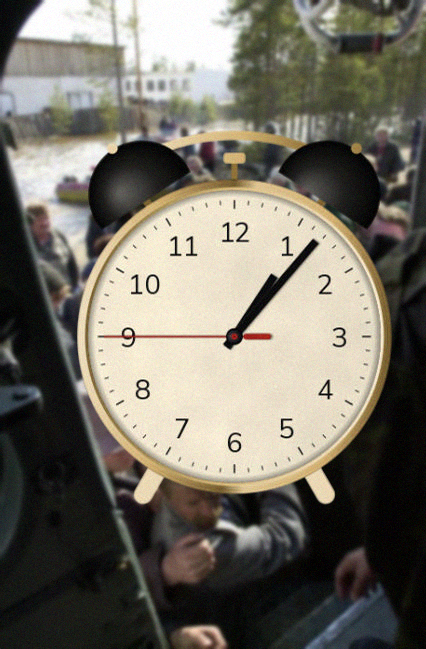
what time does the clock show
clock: 1:06:45
